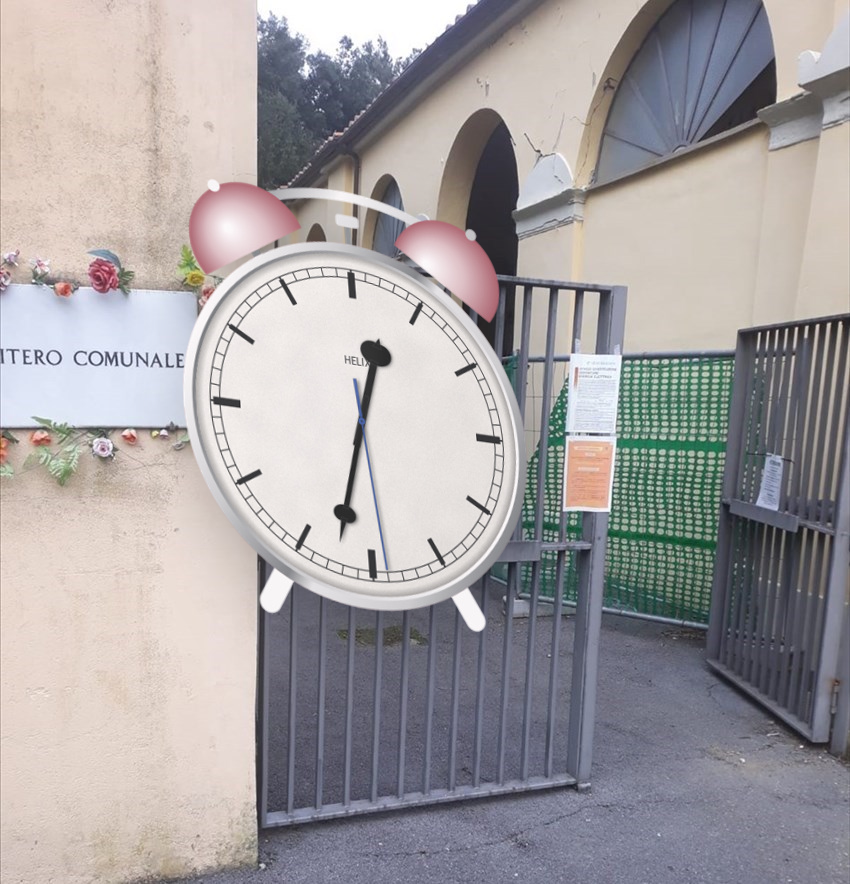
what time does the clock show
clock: 12:32:29
